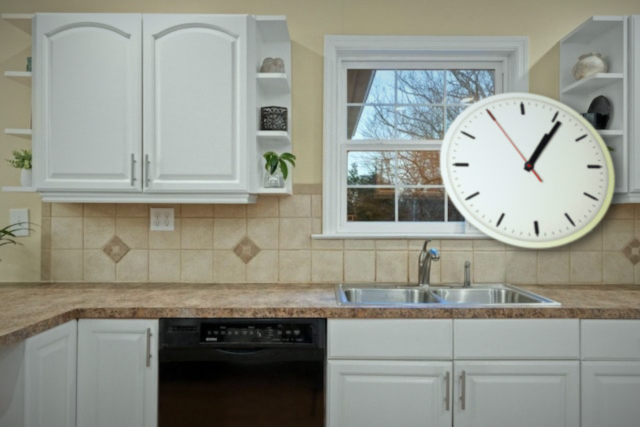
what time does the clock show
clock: 1:05:55
